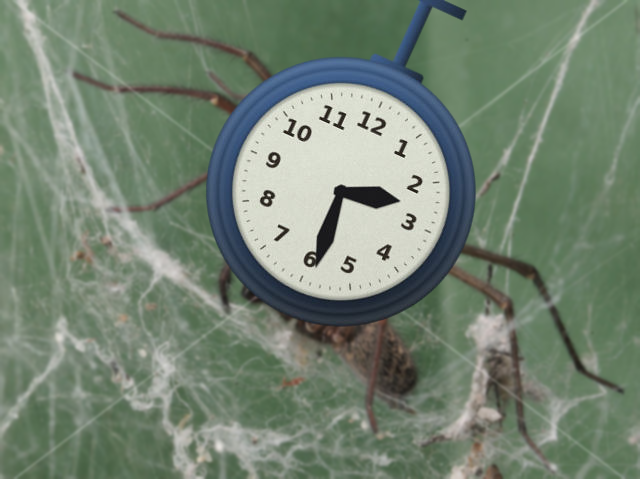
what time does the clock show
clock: 2:29
